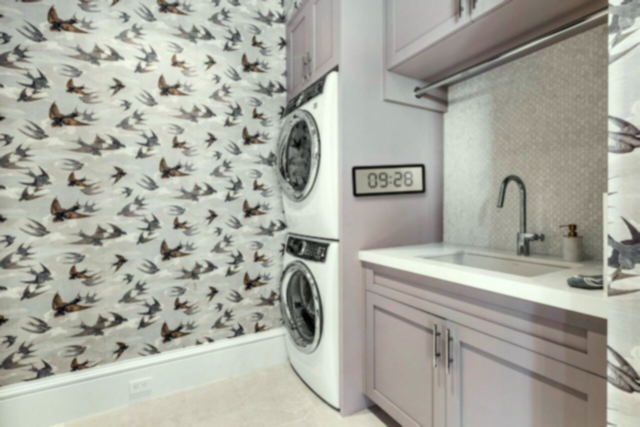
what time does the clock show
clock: 9:28
